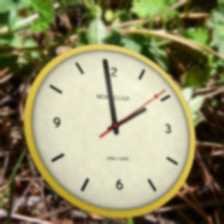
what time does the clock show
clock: 1:59:09
